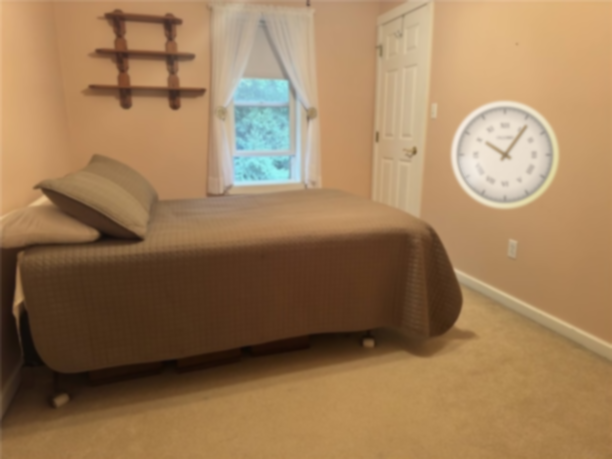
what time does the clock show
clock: 10:06
